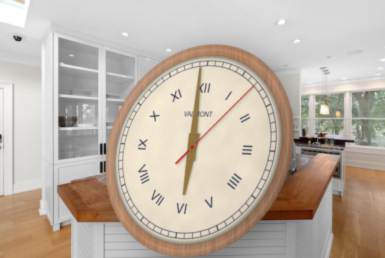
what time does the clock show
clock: 5:59:07
